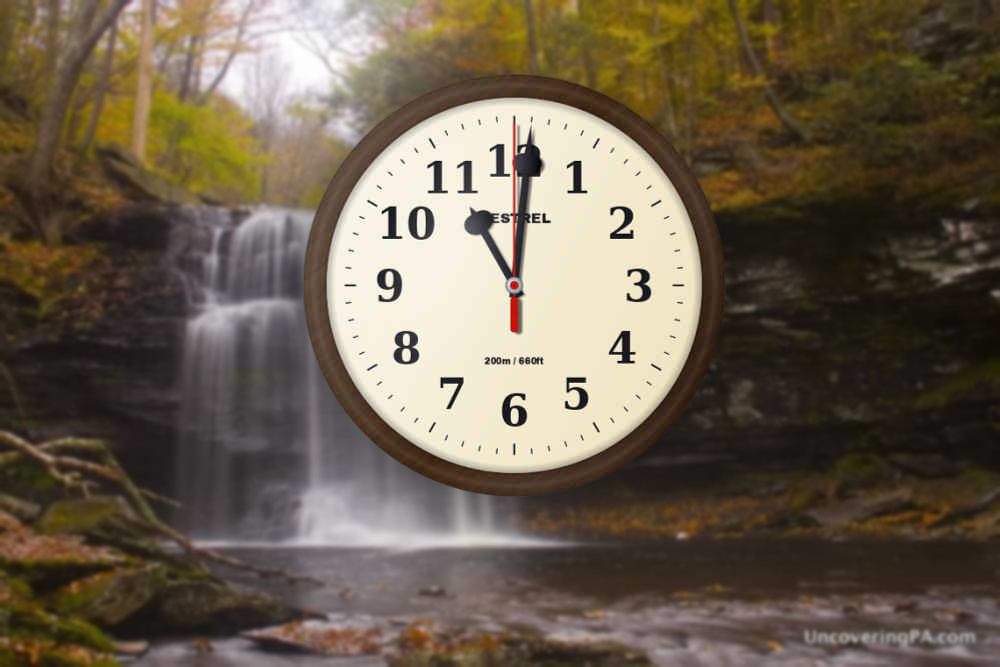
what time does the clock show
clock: 11:01:00
